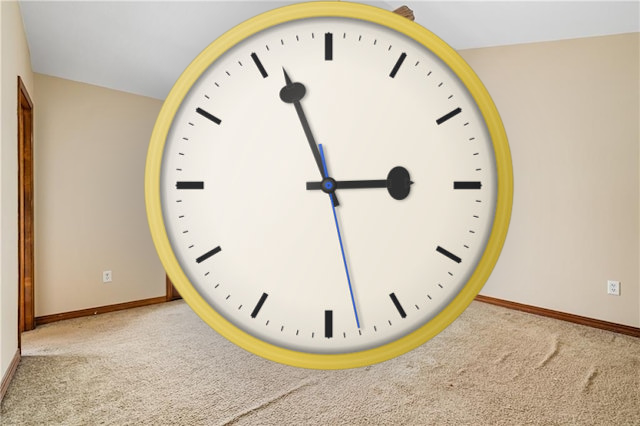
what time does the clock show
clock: 2:56:28
